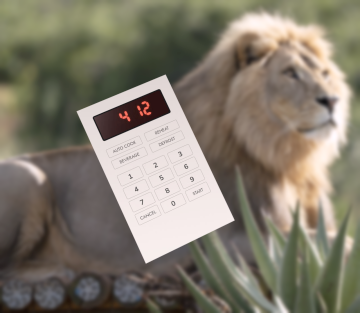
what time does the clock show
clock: 4:12
